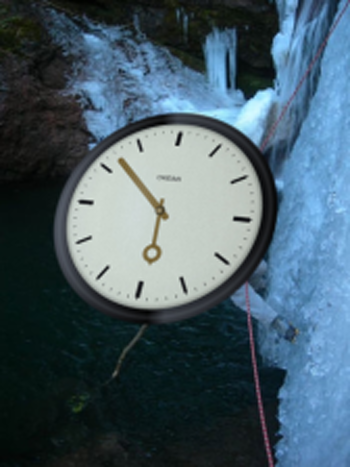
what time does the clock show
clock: 5:52
